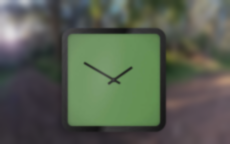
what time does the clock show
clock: 1:50
